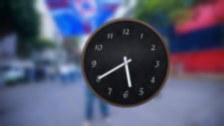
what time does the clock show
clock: 5:40
